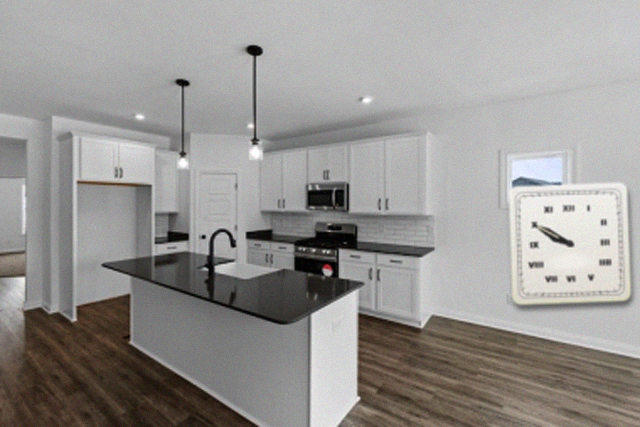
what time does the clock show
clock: 9:50
